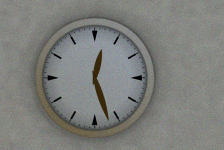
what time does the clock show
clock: 12:27
